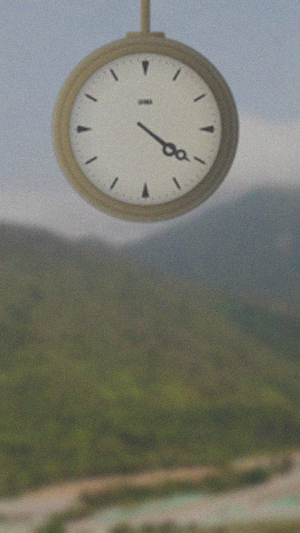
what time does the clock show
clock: 4:21
